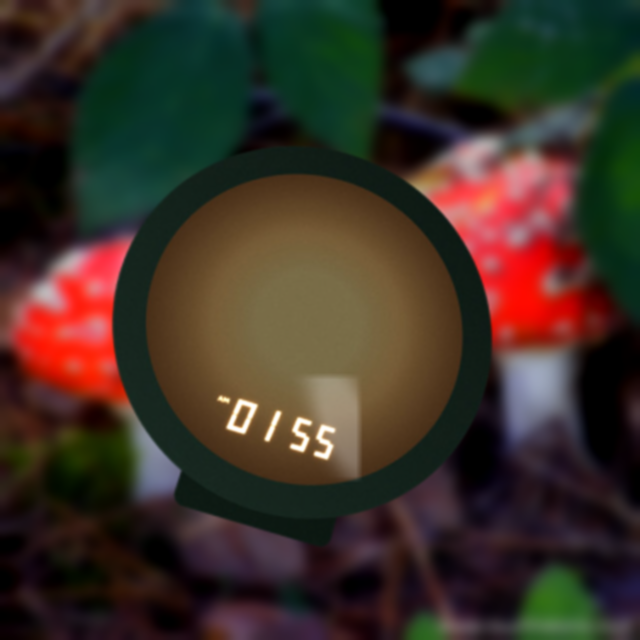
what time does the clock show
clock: 1:55
